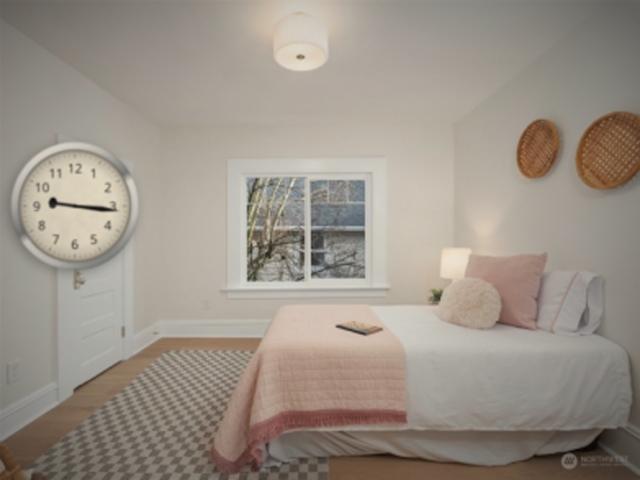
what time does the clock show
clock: 9:16
